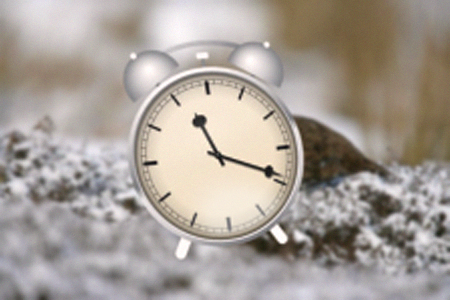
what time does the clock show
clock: 11:19
